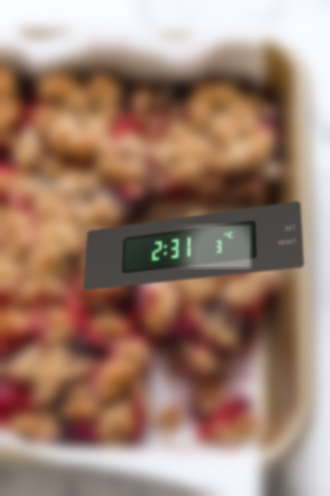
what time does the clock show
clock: 2:31
